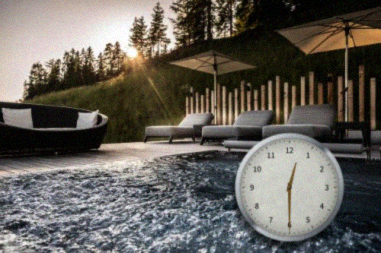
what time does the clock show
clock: 12:30
